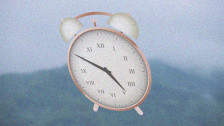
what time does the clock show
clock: 4:50
